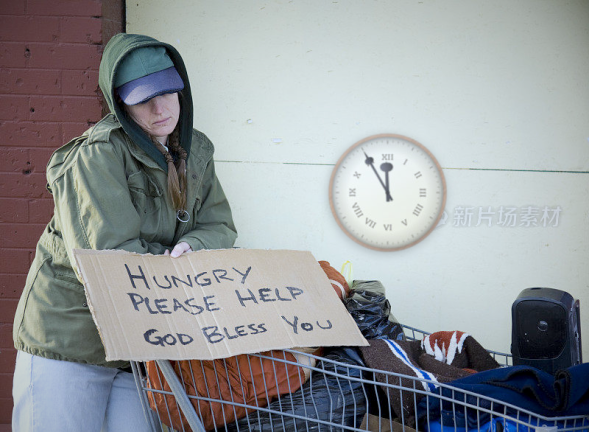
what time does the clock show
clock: 11:55
